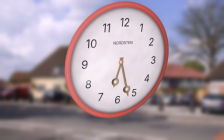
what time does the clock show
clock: 6:27
